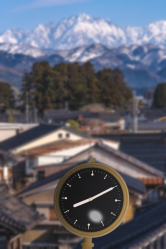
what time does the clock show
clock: 8:10
